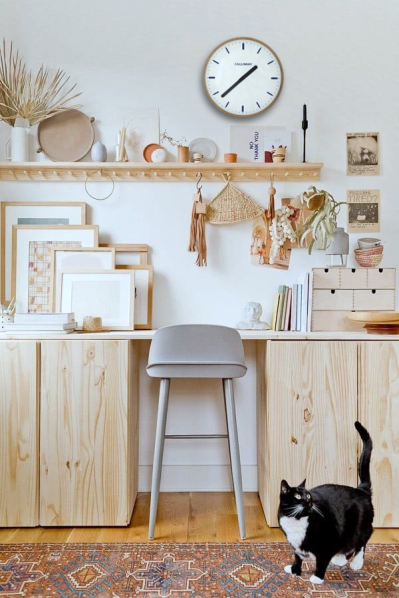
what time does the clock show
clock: 1:38
